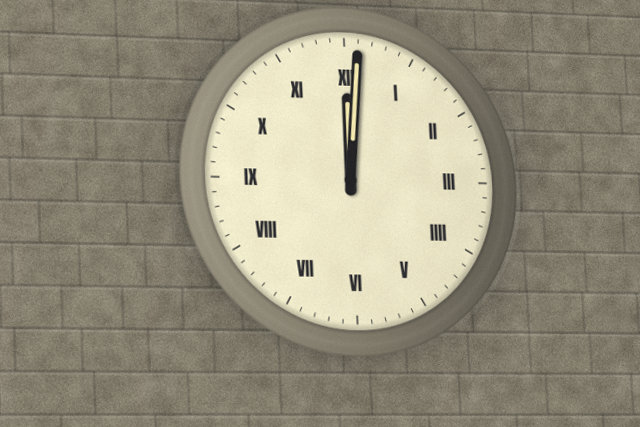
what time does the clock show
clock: 12:01
